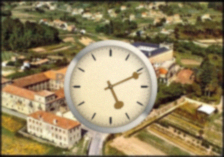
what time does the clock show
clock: 5:11
